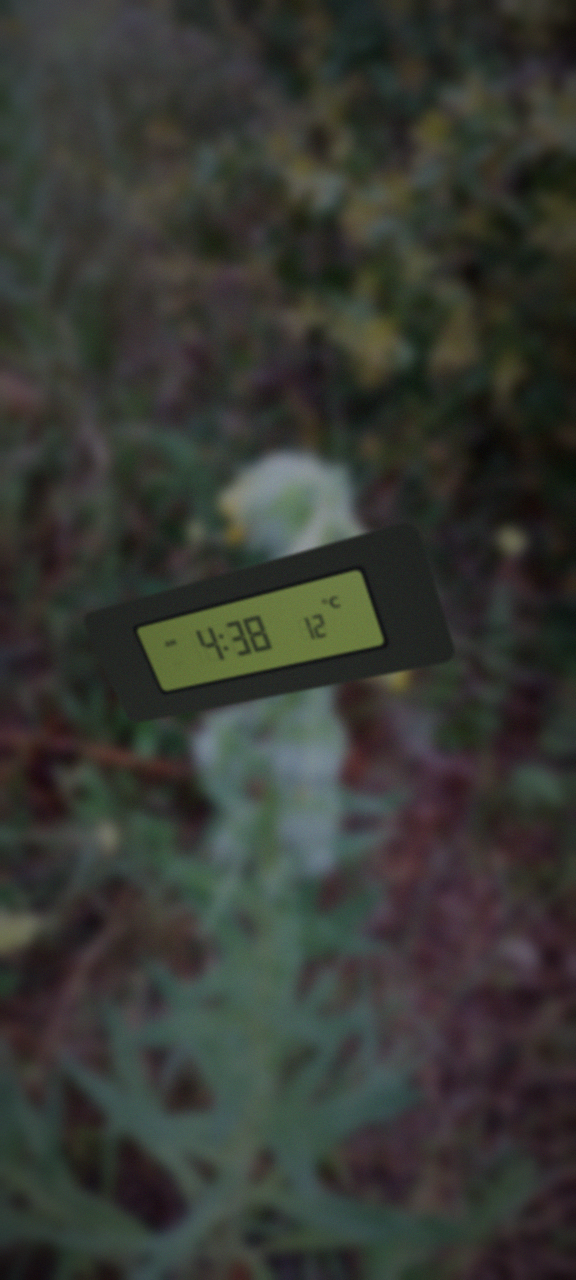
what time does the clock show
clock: 4:38
